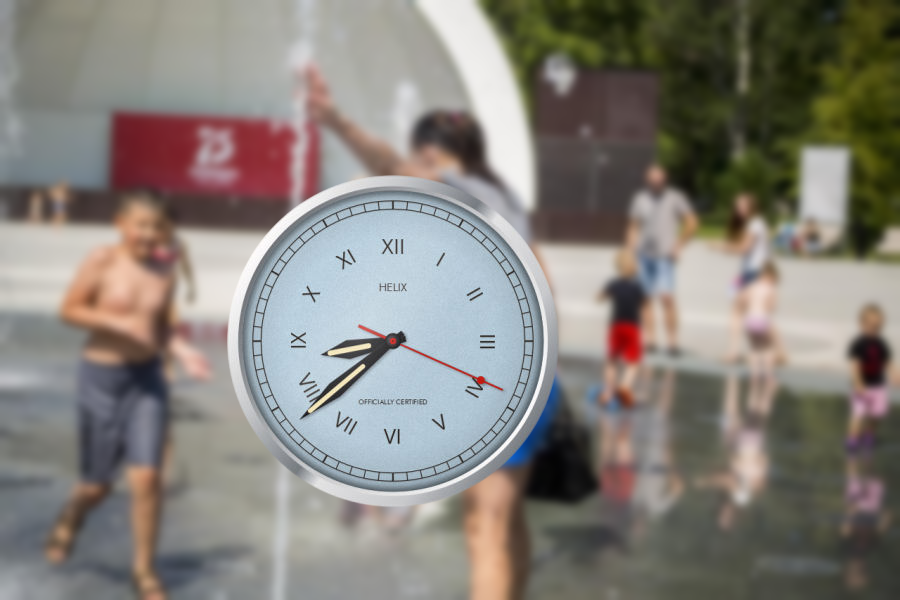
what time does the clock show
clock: 8:38:19
